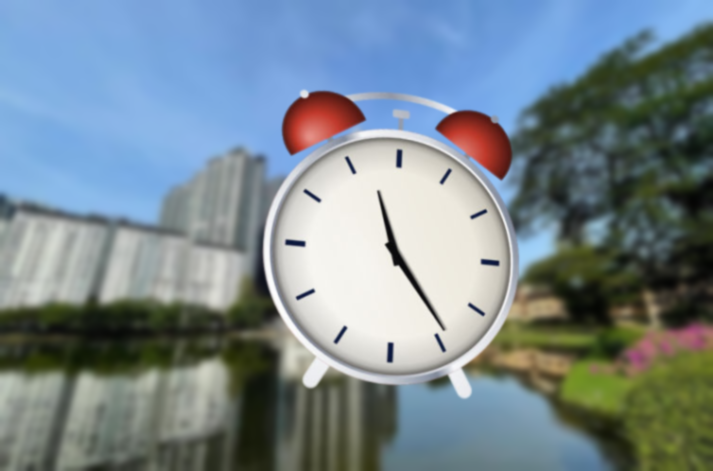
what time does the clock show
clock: 11:24
